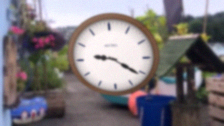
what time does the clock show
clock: 9:21
